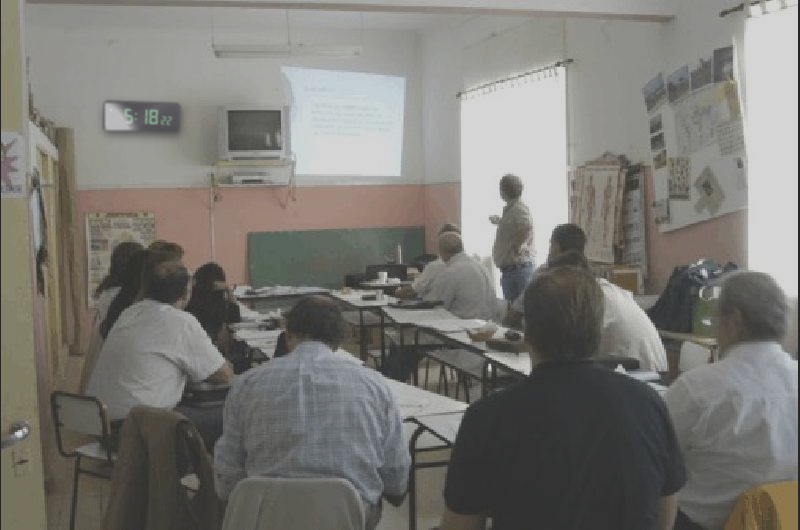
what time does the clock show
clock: 5:18
